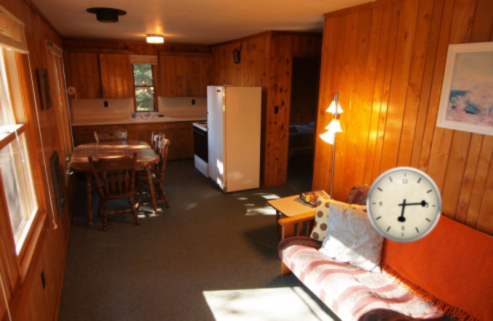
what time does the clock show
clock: 6:14
